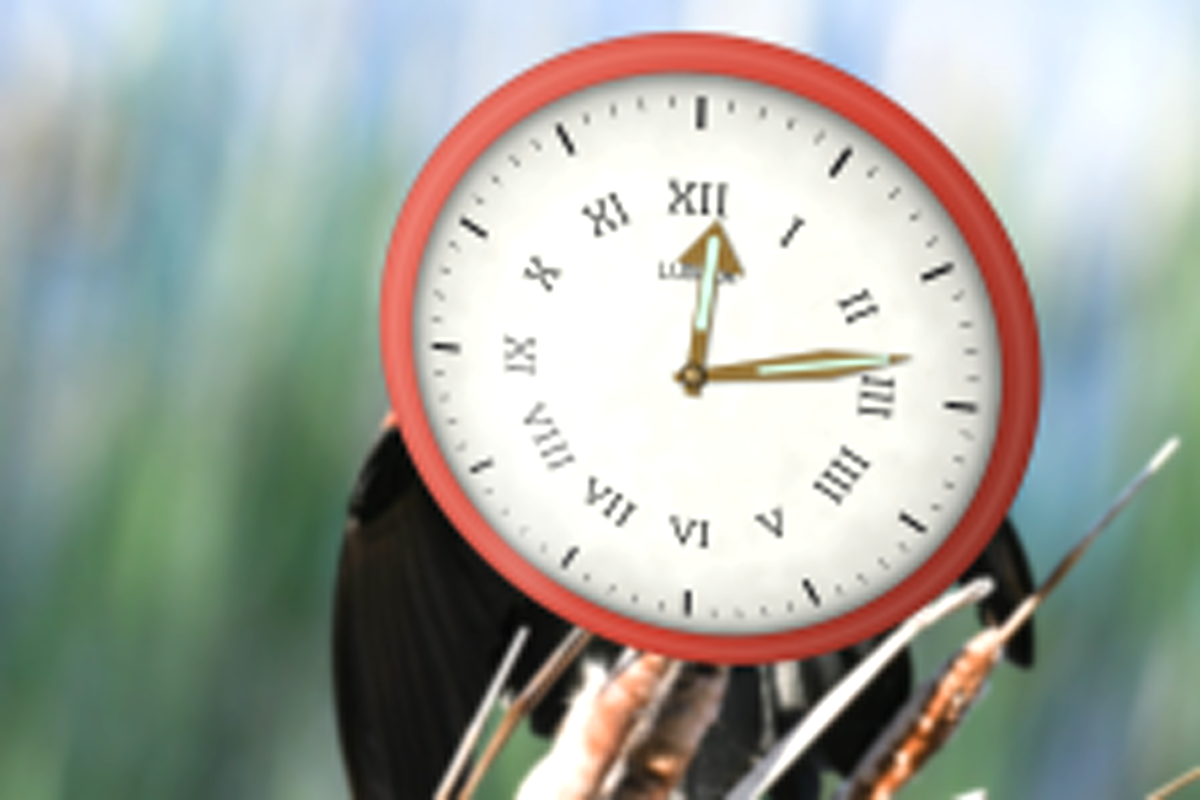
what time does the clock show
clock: 12:13
